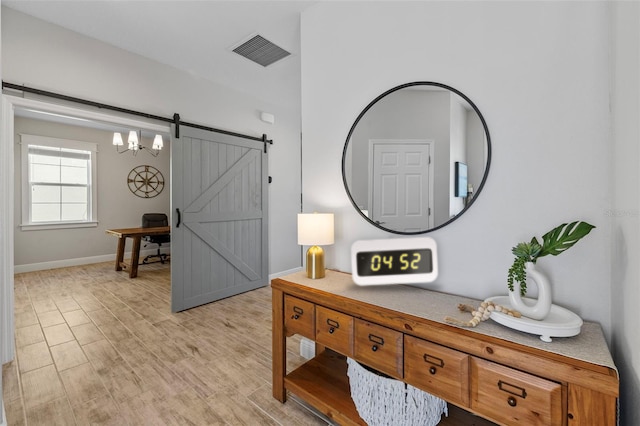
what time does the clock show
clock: 4:52
